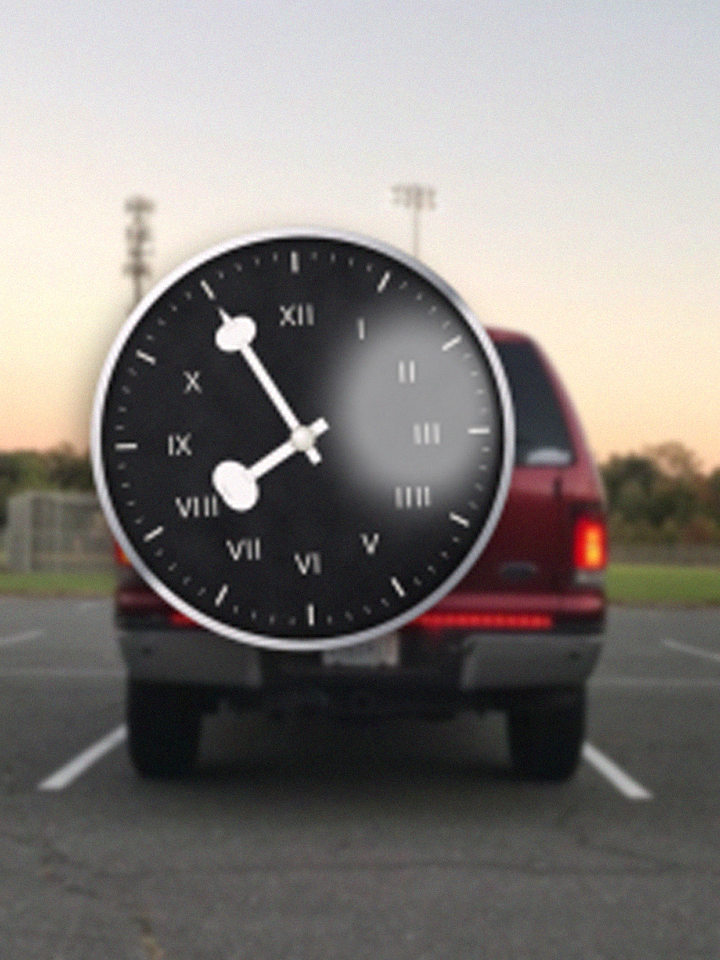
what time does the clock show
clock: 7:55
